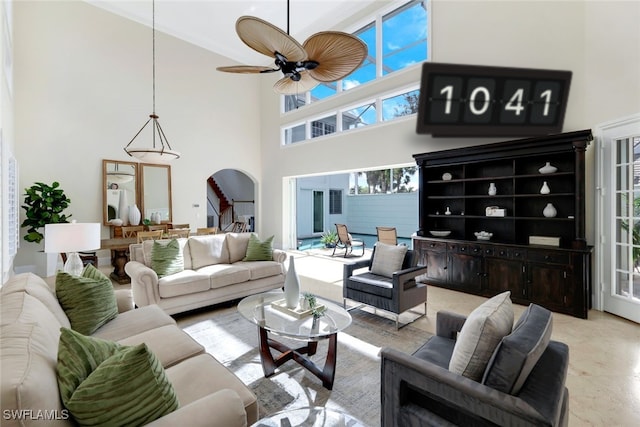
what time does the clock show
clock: 10:41
